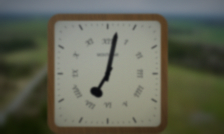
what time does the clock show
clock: 7:02
